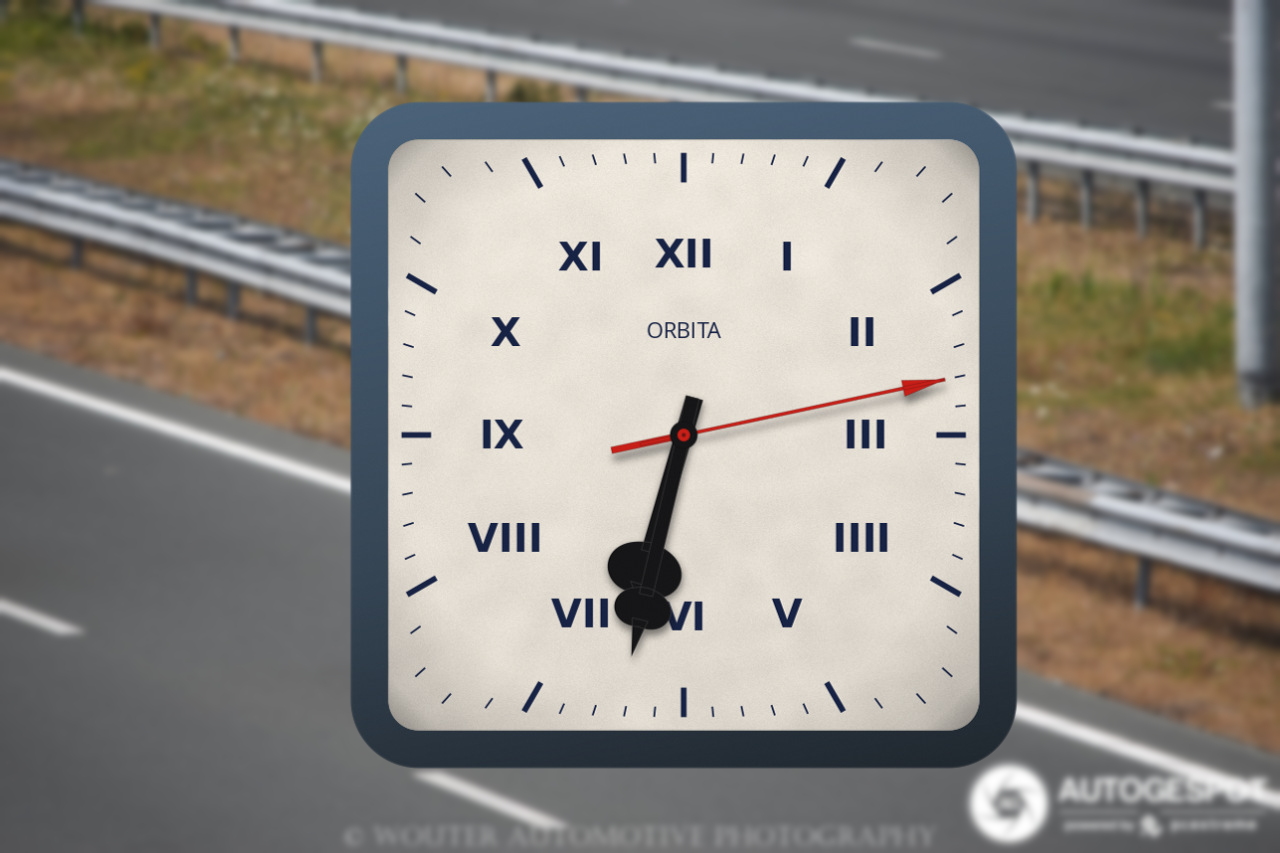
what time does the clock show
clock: 6:32:13
